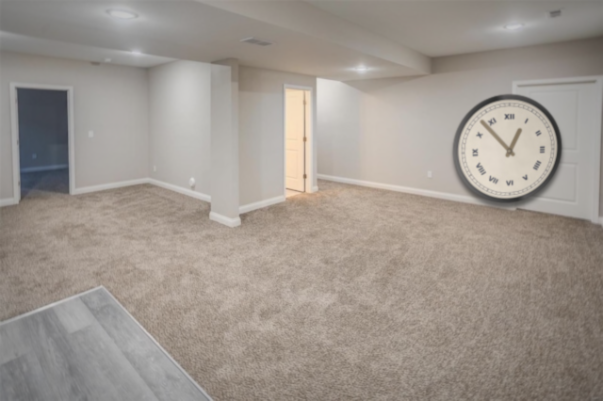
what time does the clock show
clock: 12:53
